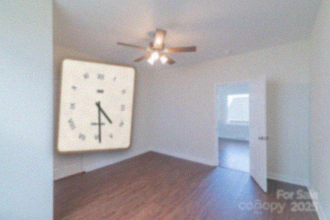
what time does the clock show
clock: 4:29
